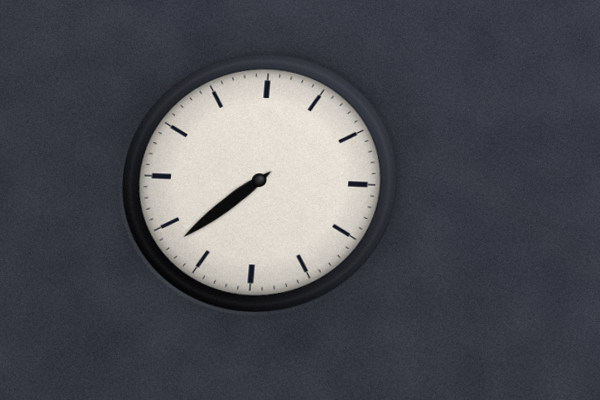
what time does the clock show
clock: 7:38
